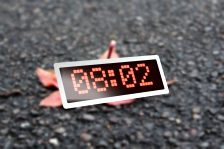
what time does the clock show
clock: 8:02
